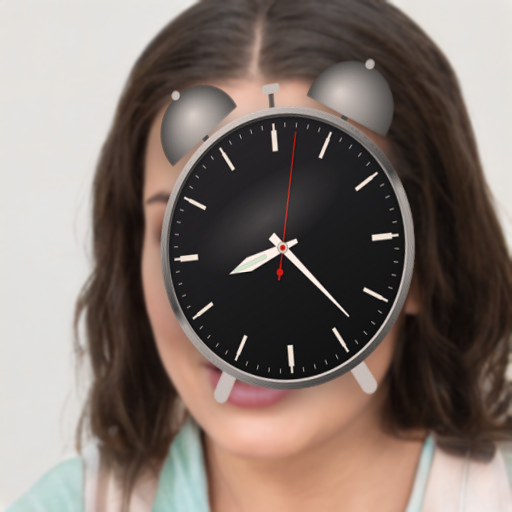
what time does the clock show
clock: 8:23:02
